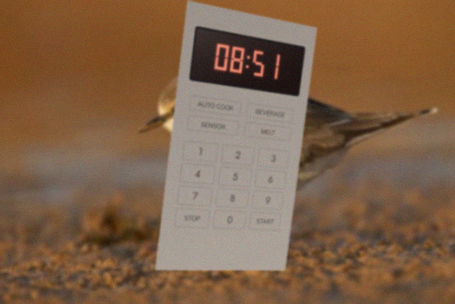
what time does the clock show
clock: 8:51
